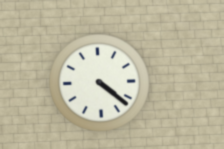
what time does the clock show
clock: 4:22
